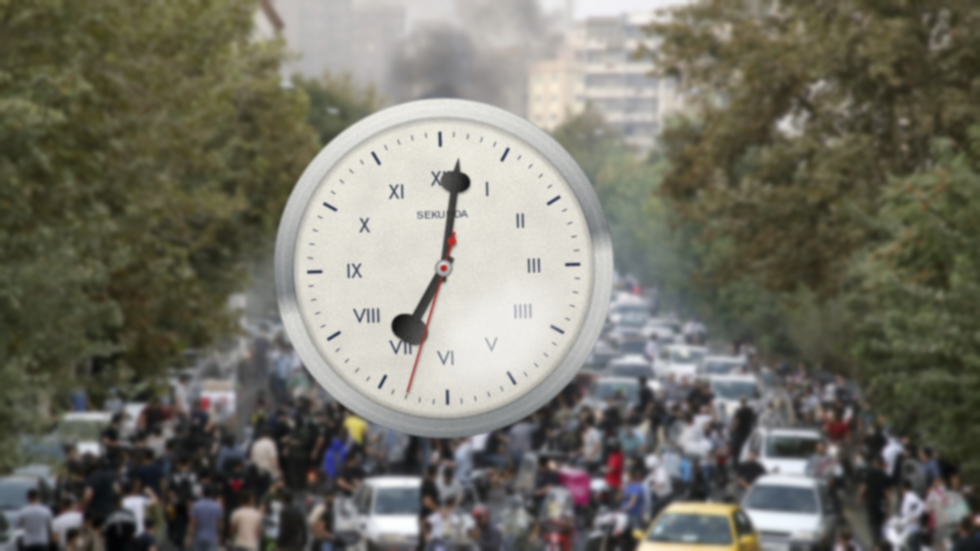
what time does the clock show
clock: 7:01:33
